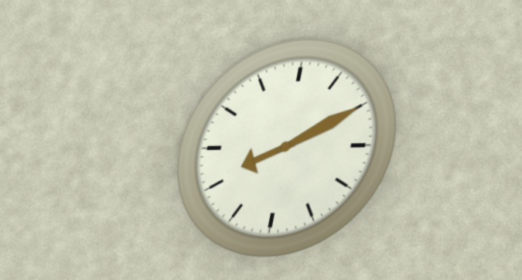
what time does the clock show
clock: 8:10
